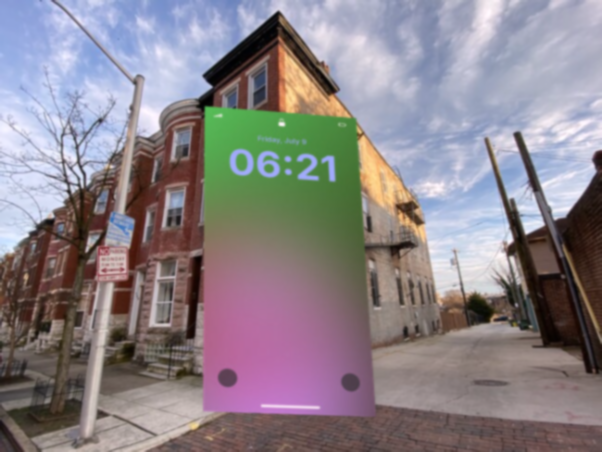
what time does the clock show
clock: 6:21
